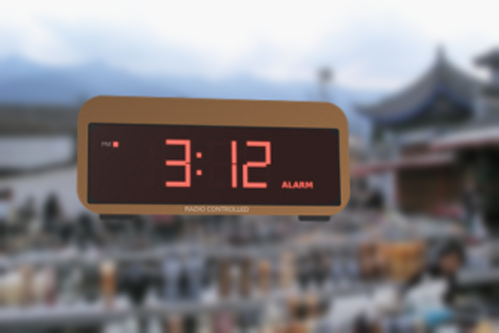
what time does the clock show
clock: 3:12
